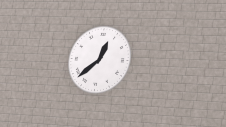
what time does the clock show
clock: 12:38
